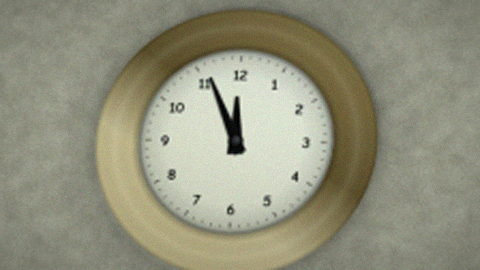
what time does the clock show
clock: 11:56
